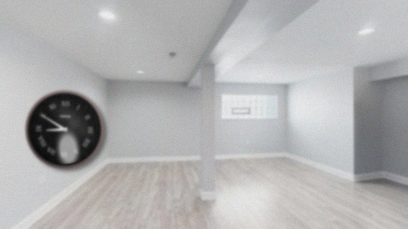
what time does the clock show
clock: 8:50
